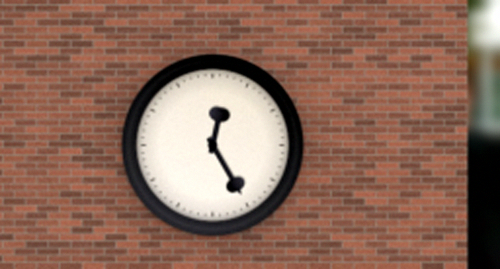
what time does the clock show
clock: 12:25
